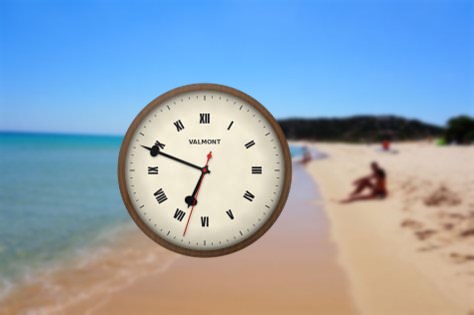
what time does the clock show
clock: 6:48:33
